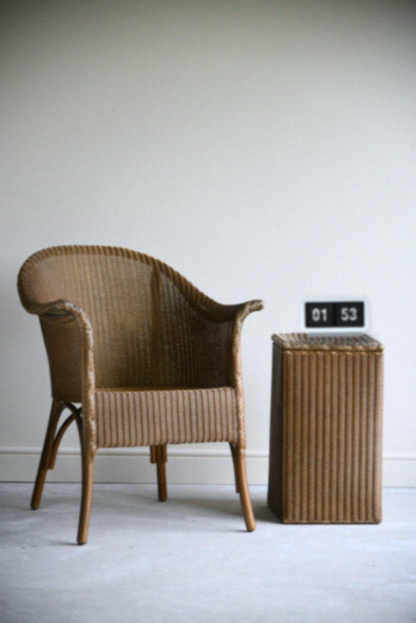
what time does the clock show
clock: 1:53
